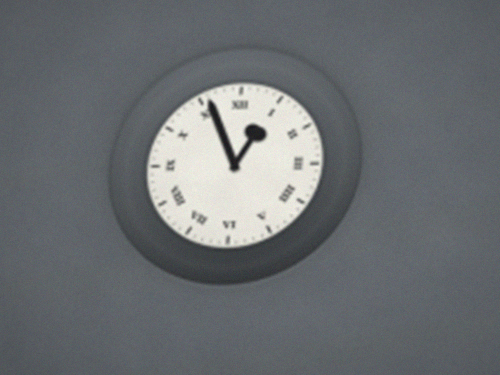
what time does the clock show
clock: 12:56
